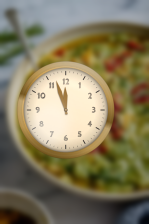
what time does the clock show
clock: 11:57
